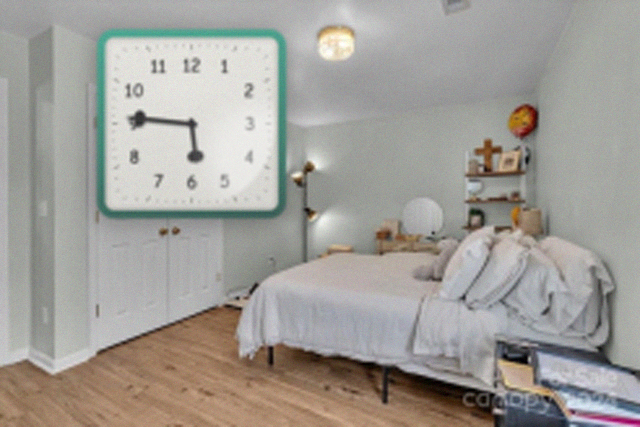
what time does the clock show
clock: 5:46
